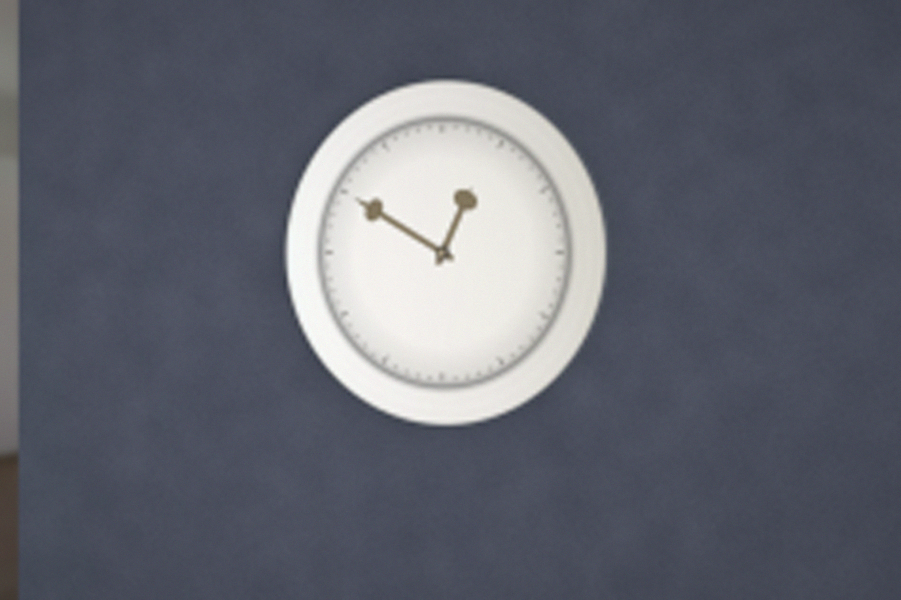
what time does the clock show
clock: 12:50
